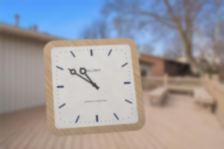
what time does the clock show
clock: 10:51
